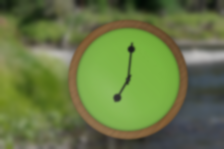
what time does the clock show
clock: 7:01
